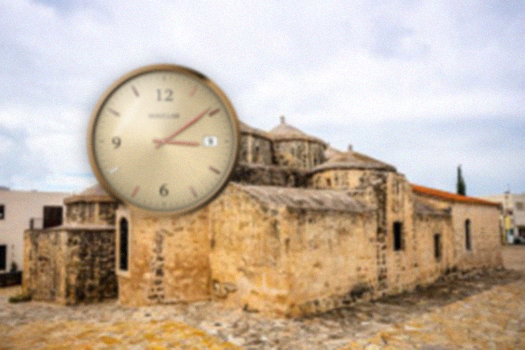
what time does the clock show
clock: 3:09
